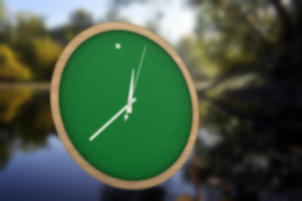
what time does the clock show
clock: 12:40:05
